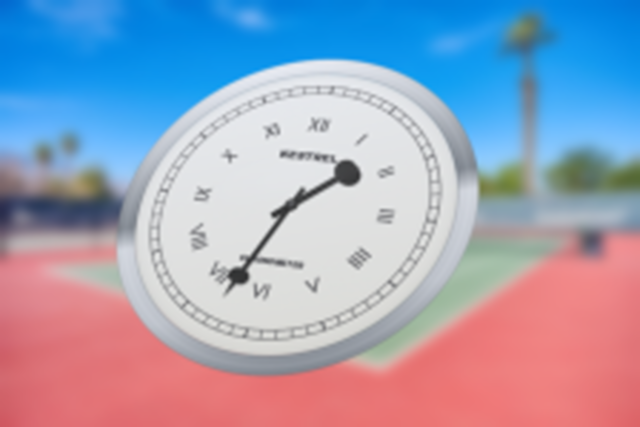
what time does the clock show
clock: 1:33
